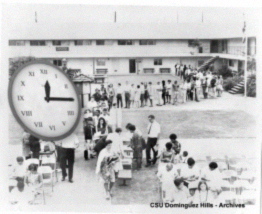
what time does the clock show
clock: 12:15
